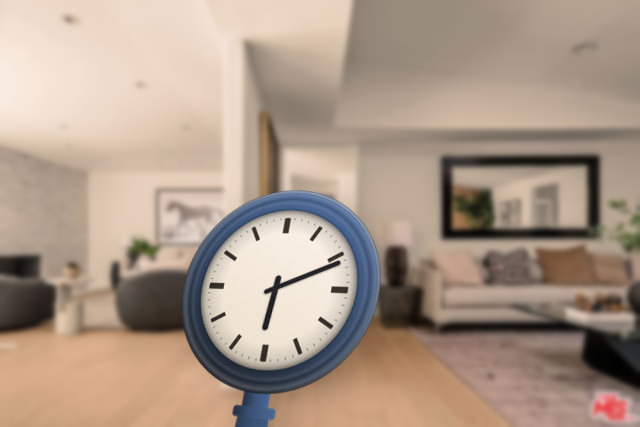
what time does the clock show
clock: 6:11
